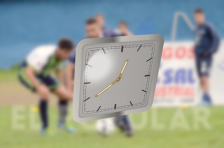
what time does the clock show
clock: 12:39
